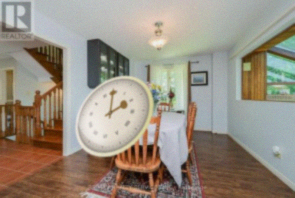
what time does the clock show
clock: 1:59
